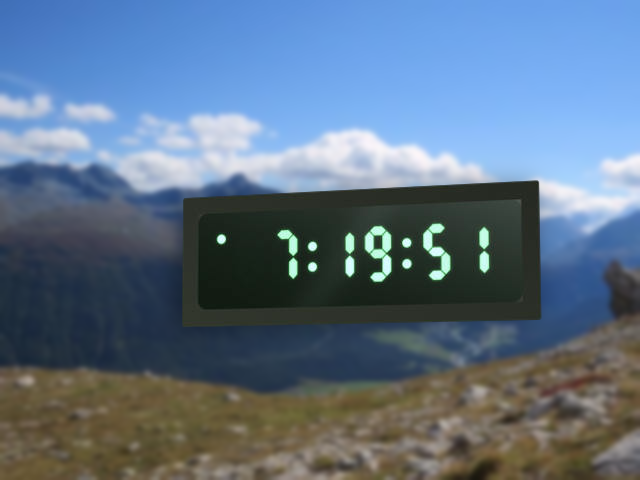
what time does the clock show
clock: 7:19:51
